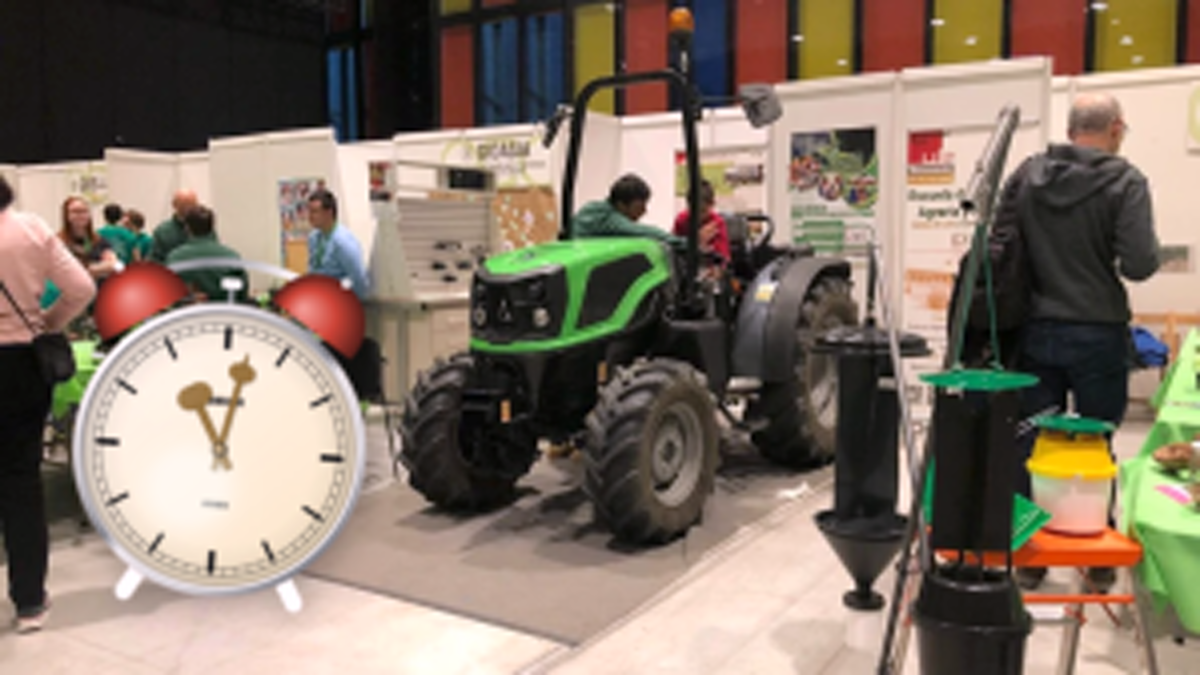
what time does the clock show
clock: 11:02
